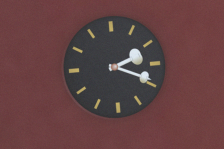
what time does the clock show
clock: 2:19
